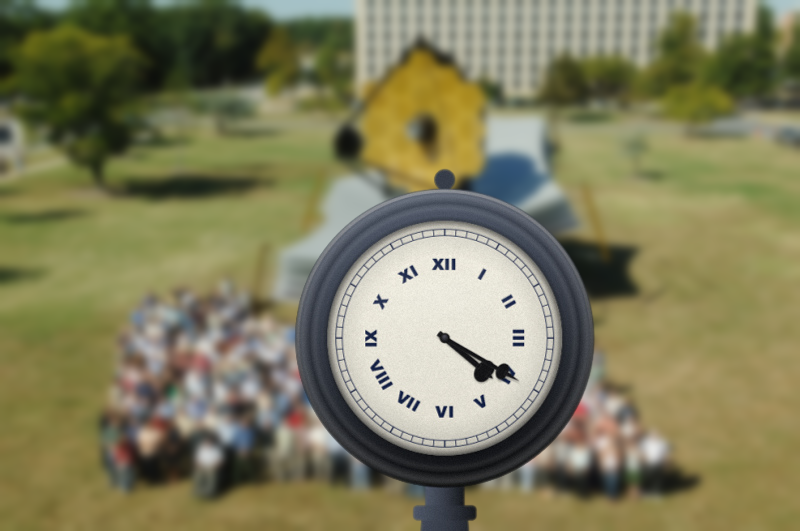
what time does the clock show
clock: 4:20
